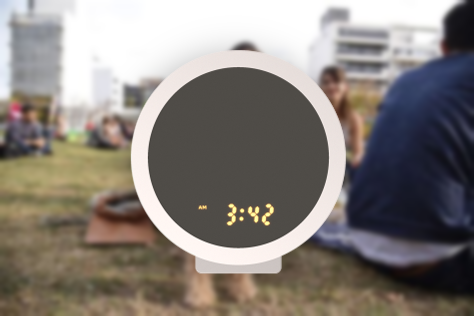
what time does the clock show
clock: 3:42
